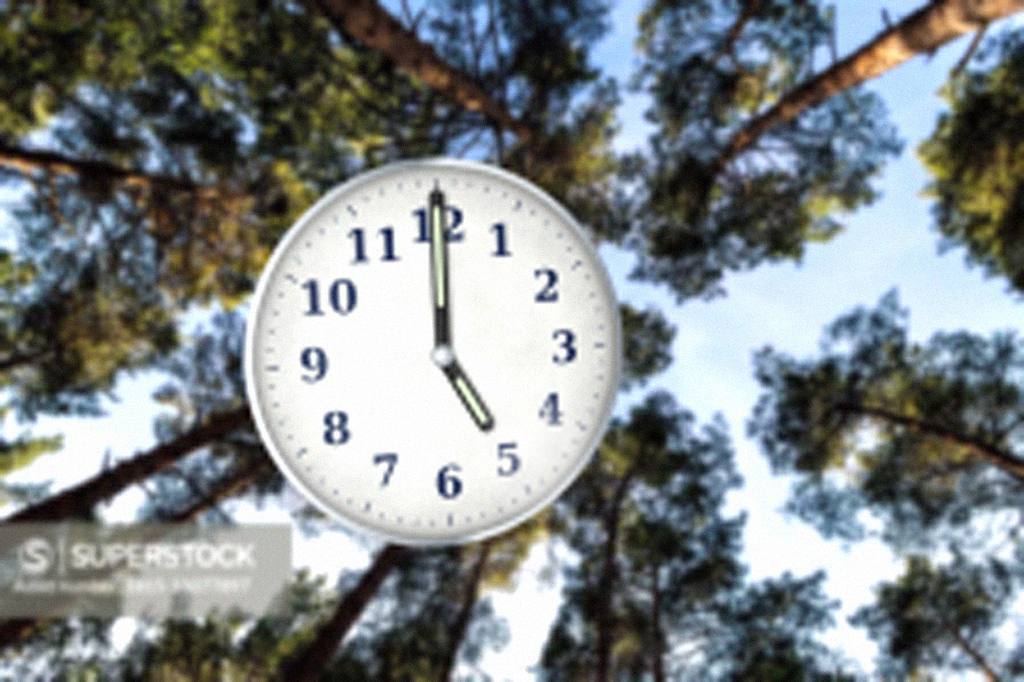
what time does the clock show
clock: 5:00
